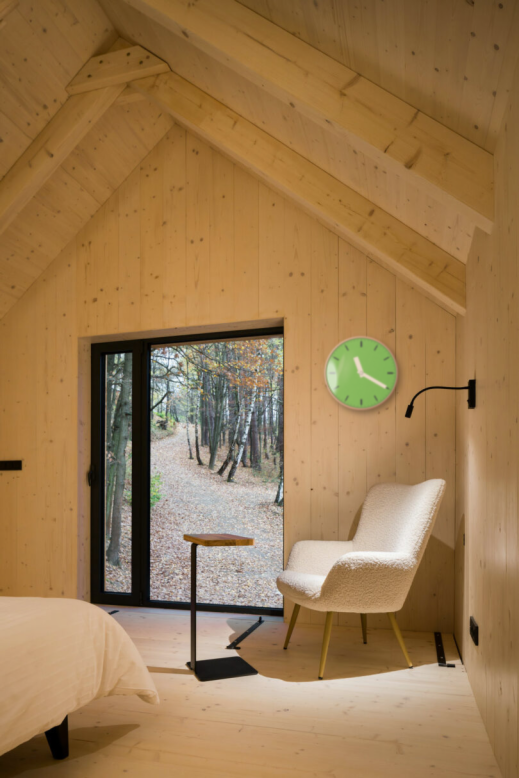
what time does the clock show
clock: 11:20
